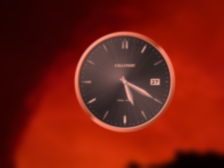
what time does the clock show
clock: 5:20
